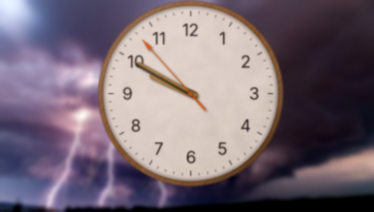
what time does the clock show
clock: 9:49:53
